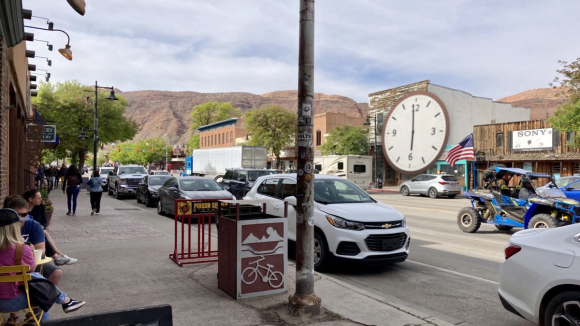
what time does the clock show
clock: 5:59
